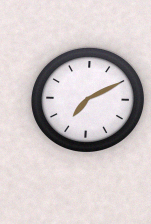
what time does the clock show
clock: 7:10
